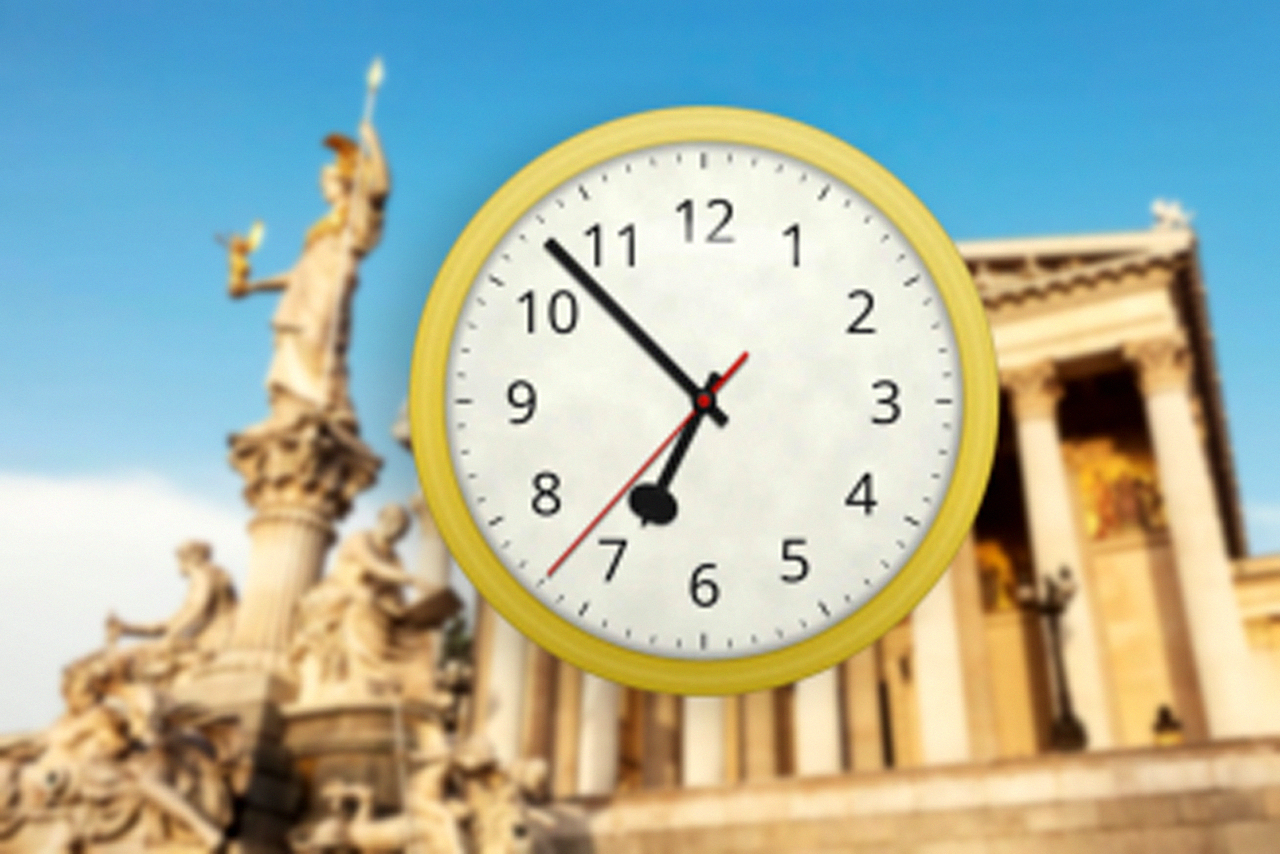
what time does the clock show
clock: 6:52:37
